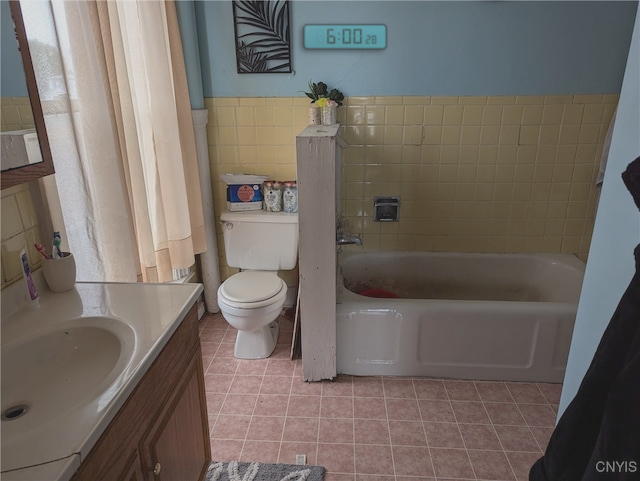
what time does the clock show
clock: 6:00
